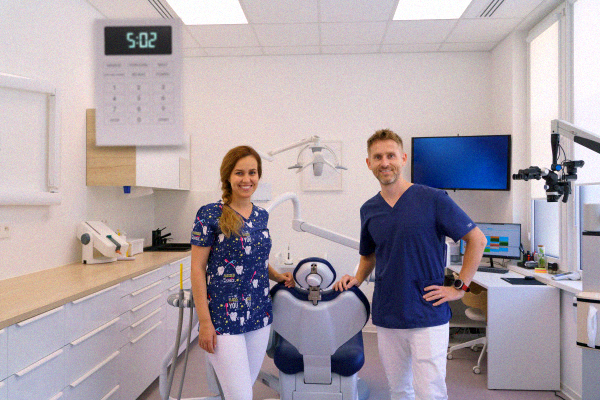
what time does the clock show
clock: 5:02
